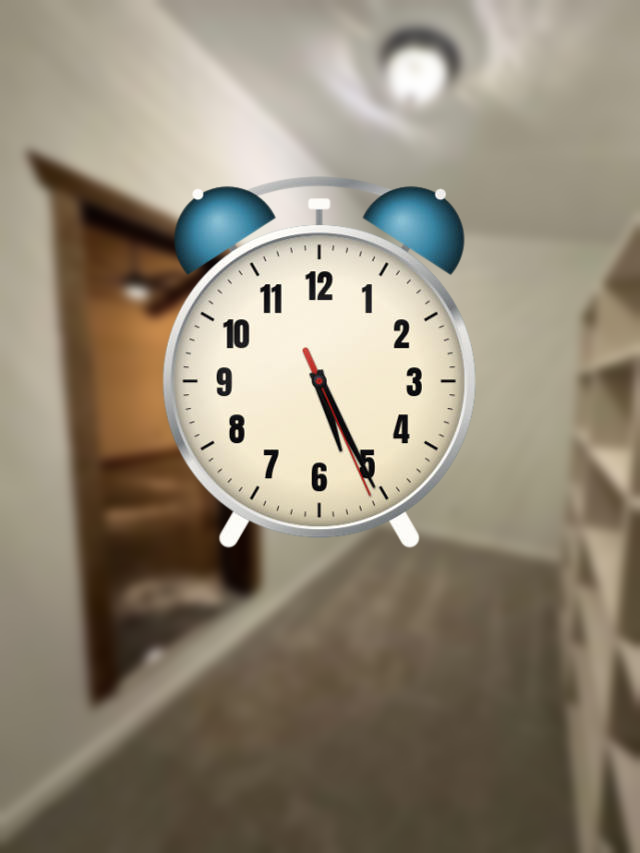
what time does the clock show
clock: 5:25:26
